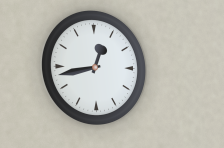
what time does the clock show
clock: 12:43
